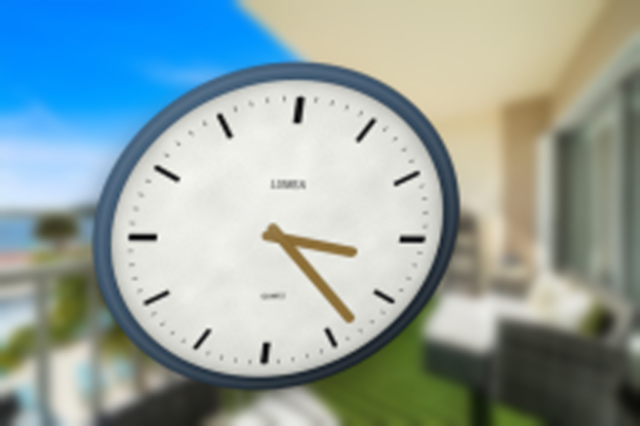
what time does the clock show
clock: 3:23
